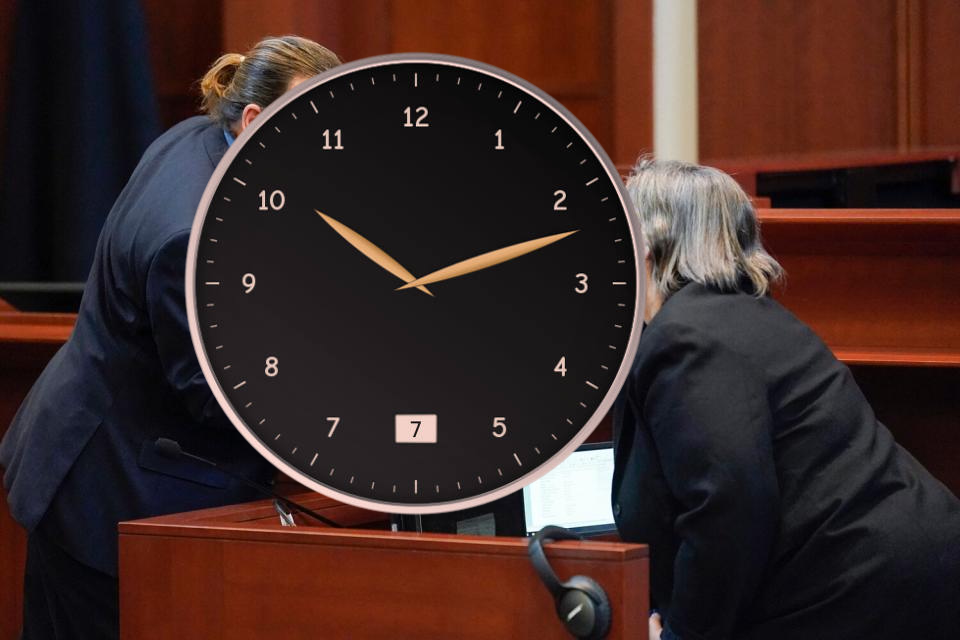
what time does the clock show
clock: 10:12
